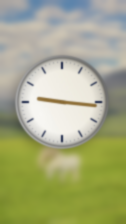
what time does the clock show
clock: 9:16
